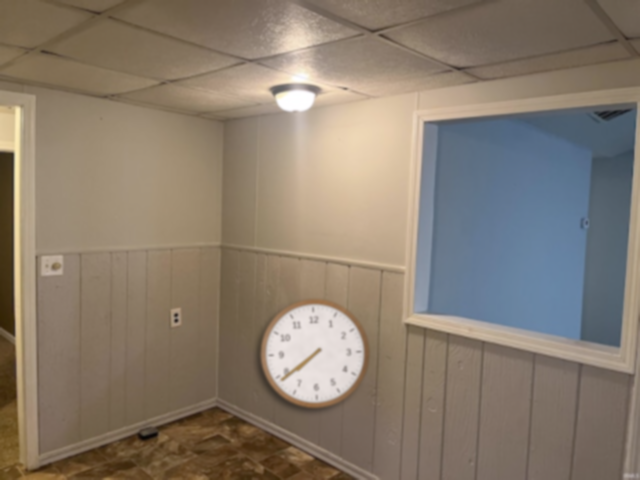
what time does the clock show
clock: 7:39
